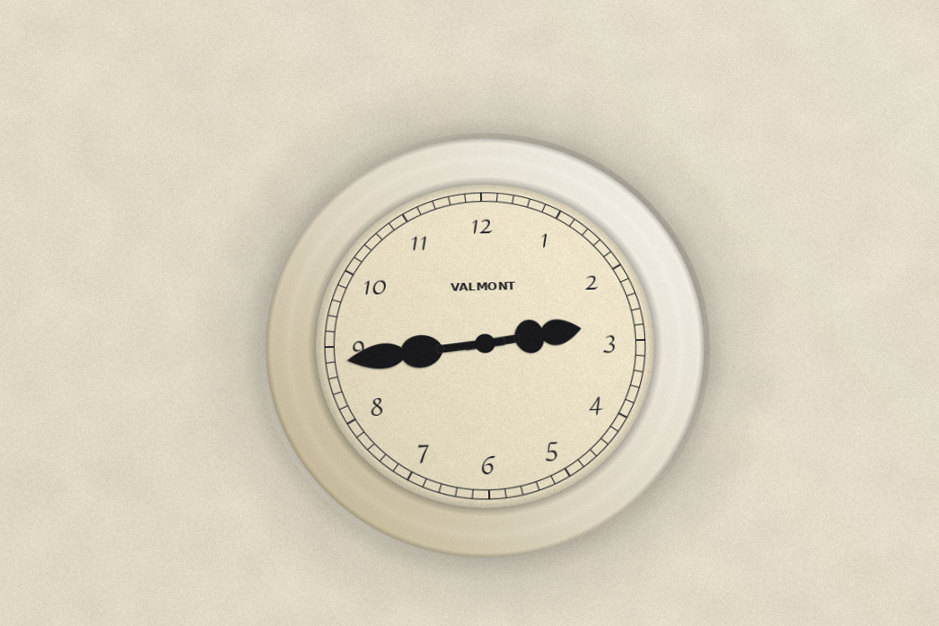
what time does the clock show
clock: 2:44
